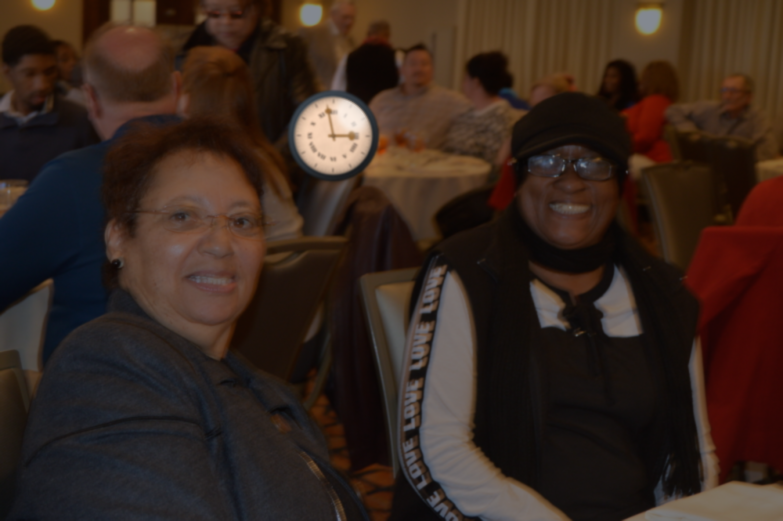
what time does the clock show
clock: 2:58
